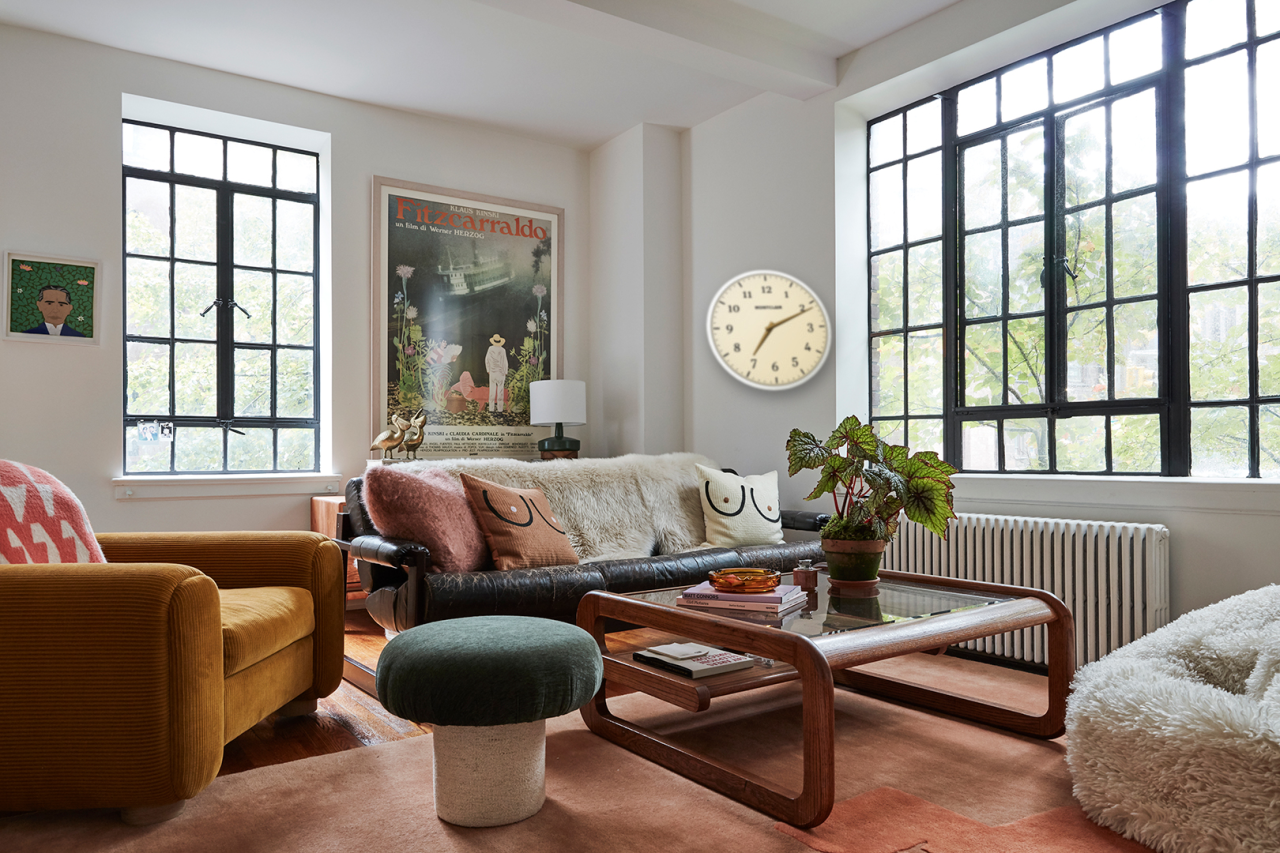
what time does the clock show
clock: 7:11
